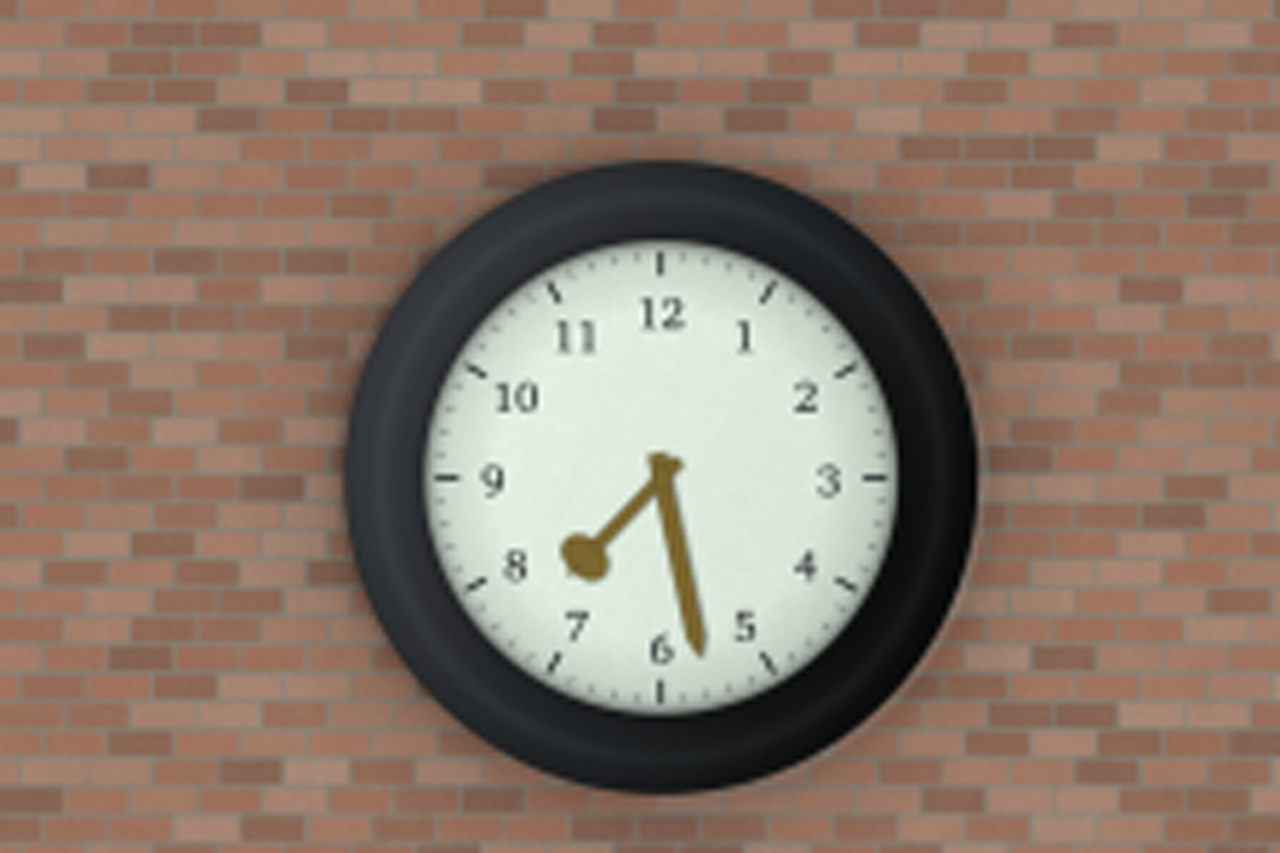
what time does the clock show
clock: 7:28
